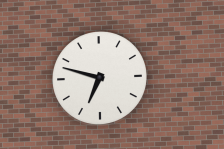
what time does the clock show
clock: 6:48
